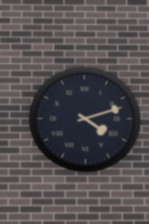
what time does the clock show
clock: 4:12
